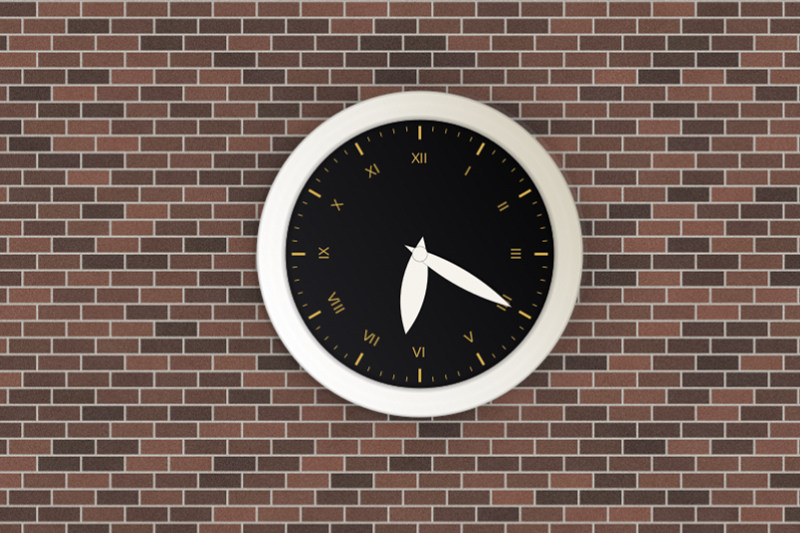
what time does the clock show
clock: 6:20
